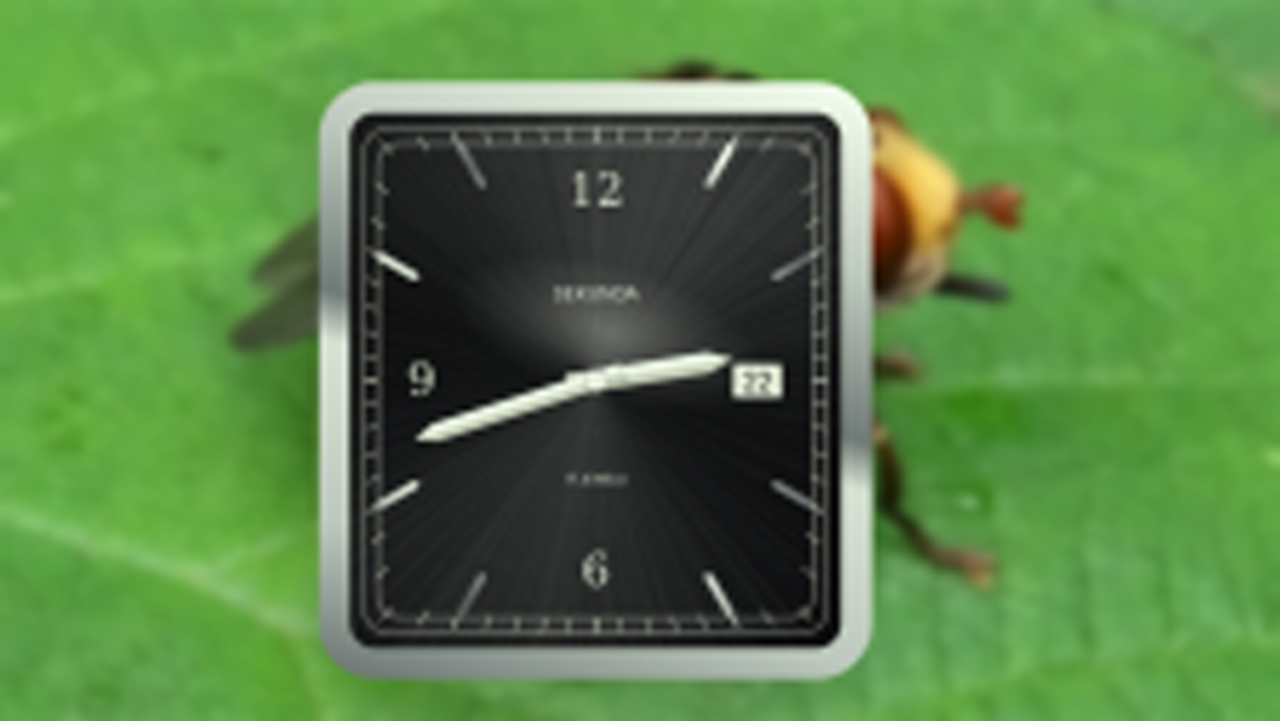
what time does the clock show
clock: 2:42
